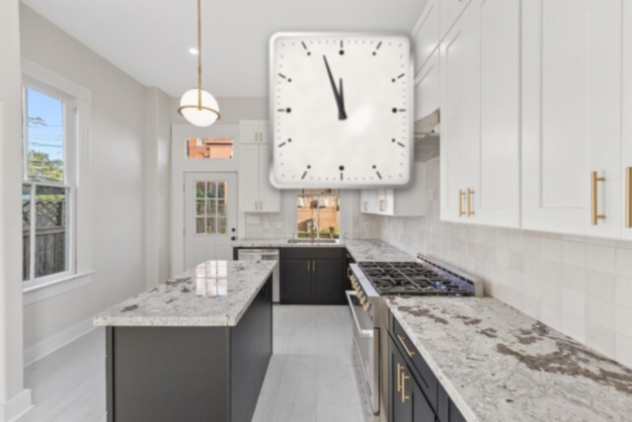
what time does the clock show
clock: 11:57
